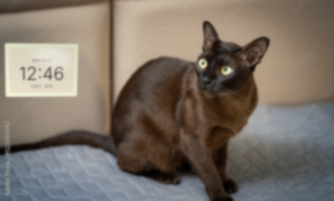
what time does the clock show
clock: 12:46
